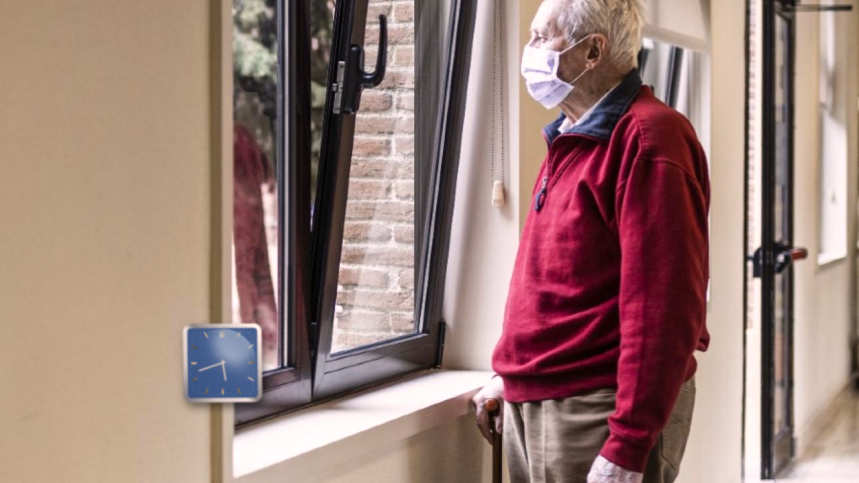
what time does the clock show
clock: 5:42
